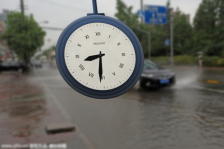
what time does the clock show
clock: 8:31
